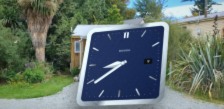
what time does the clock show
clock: 8:39
